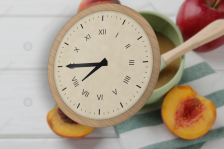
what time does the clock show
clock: 7:45
